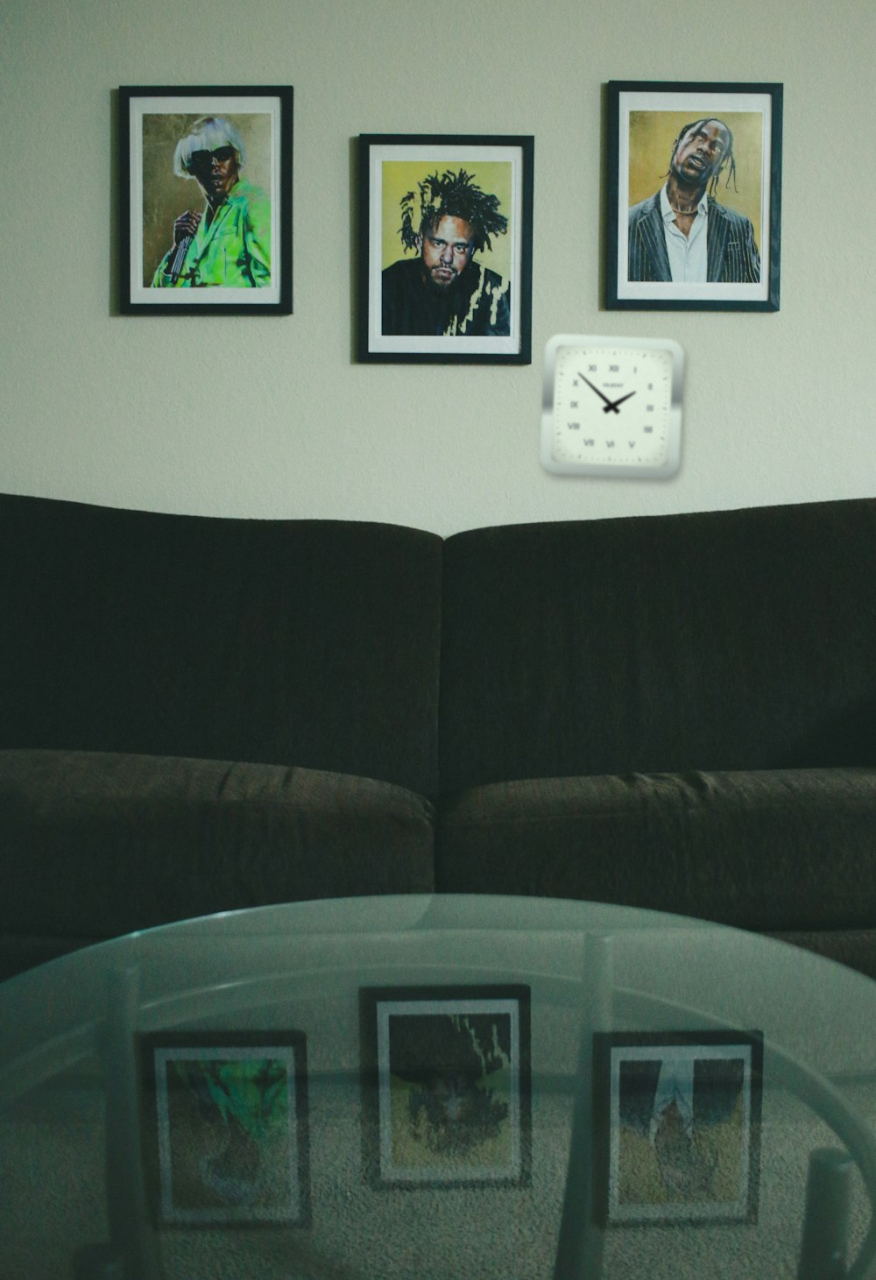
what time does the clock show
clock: 1:52
